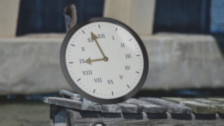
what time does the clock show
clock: 8:57
